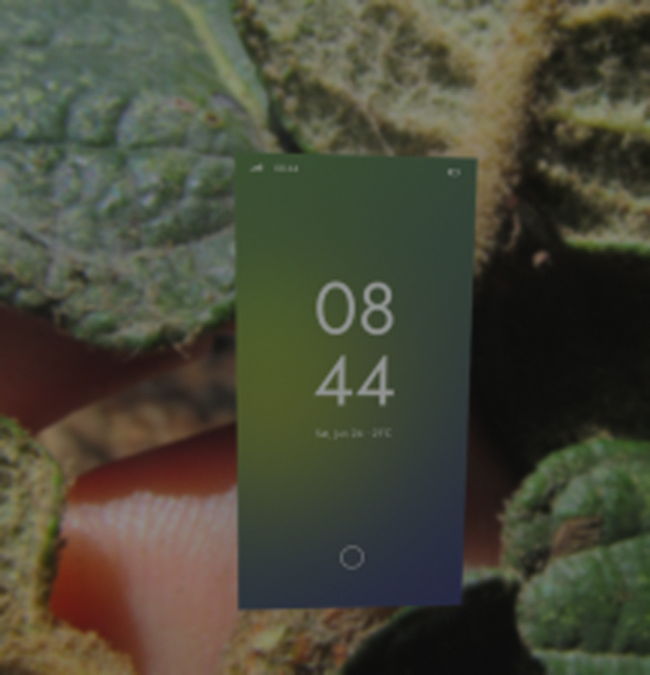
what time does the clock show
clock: 8:44
